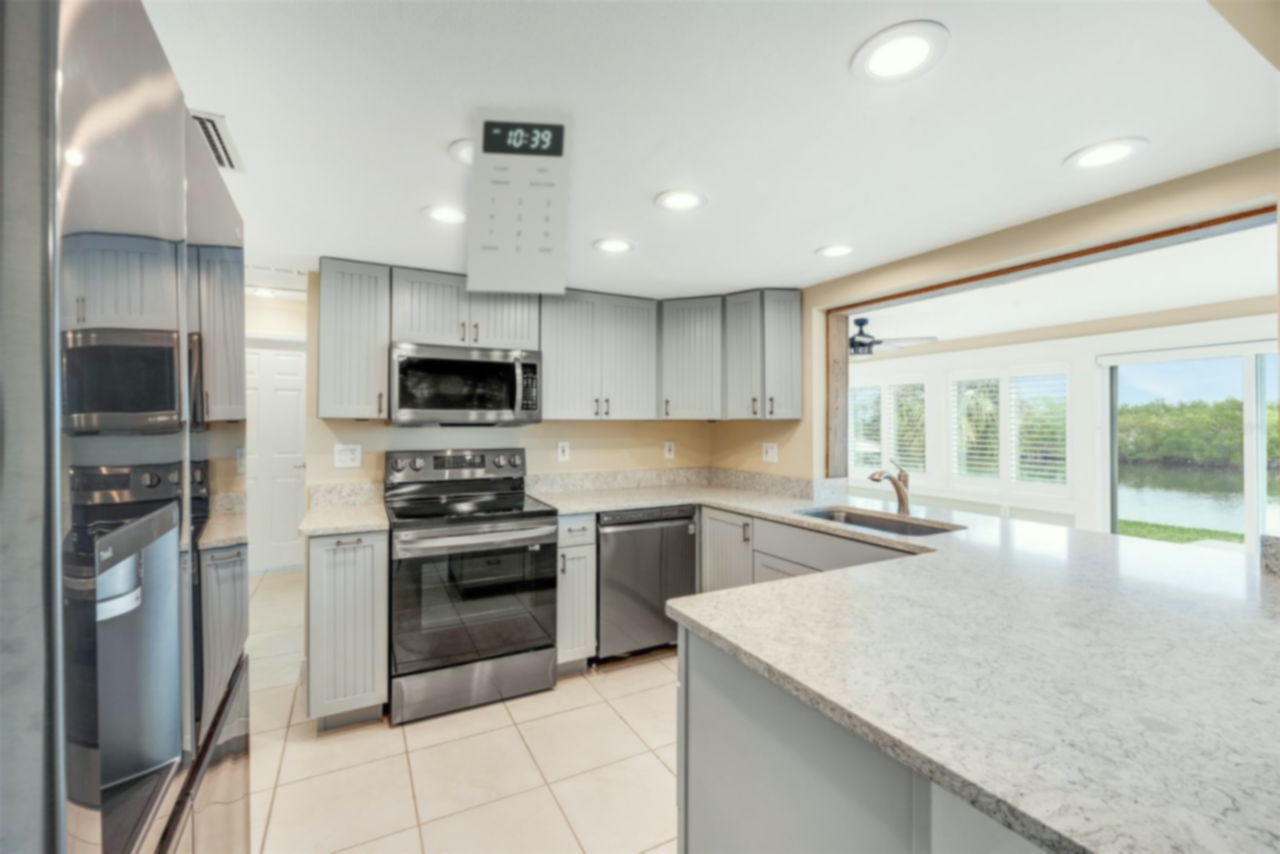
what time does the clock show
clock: 10:39
